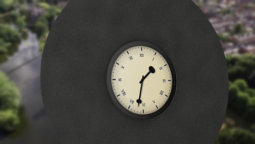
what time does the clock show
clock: 1:32
